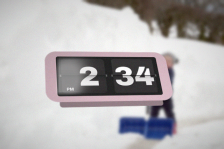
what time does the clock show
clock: 2:34
